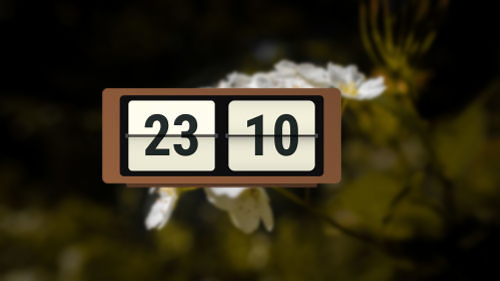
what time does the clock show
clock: 23:10
